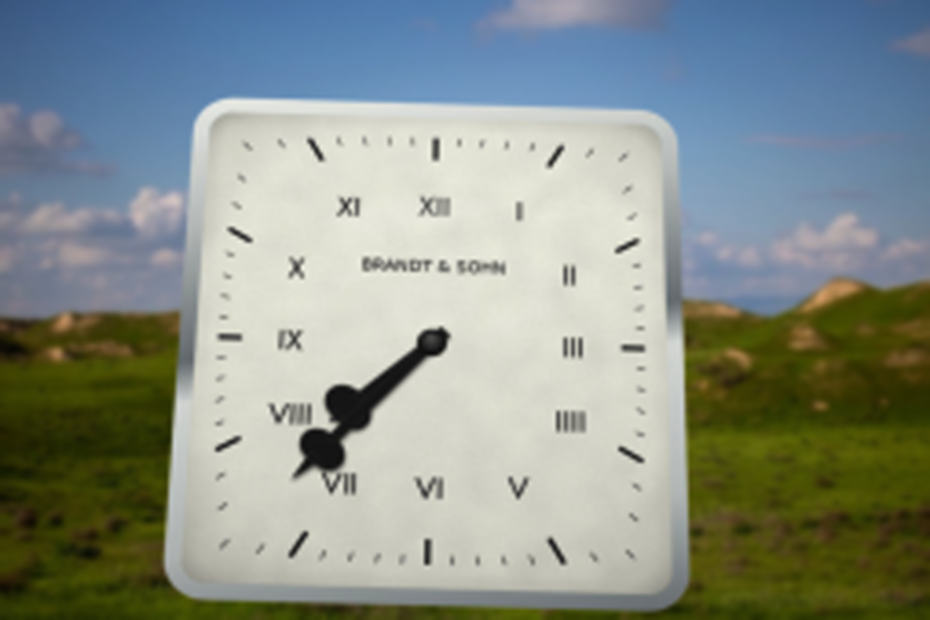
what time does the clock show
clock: 7:37
